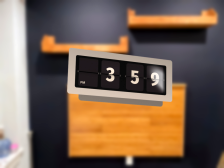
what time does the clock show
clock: 3:59
